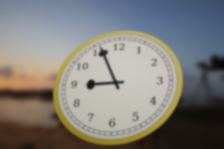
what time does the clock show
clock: 8:56
